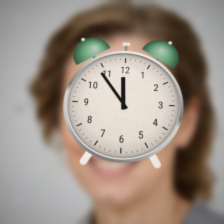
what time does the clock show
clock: 11:54
